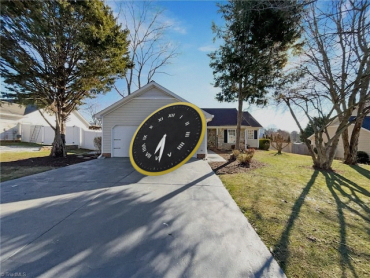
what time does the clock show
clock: 6:29
